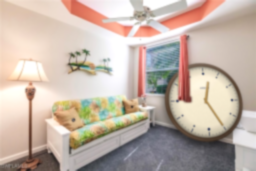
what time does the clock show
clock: 12:25
